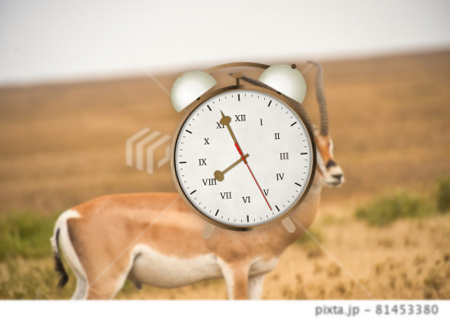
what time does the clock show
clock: 7:56:26
